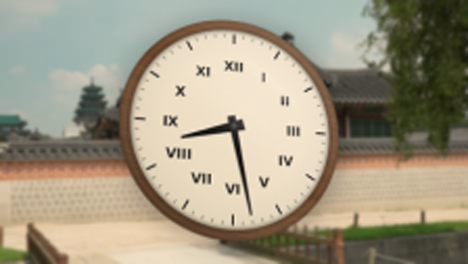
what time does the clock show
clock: 8:28
